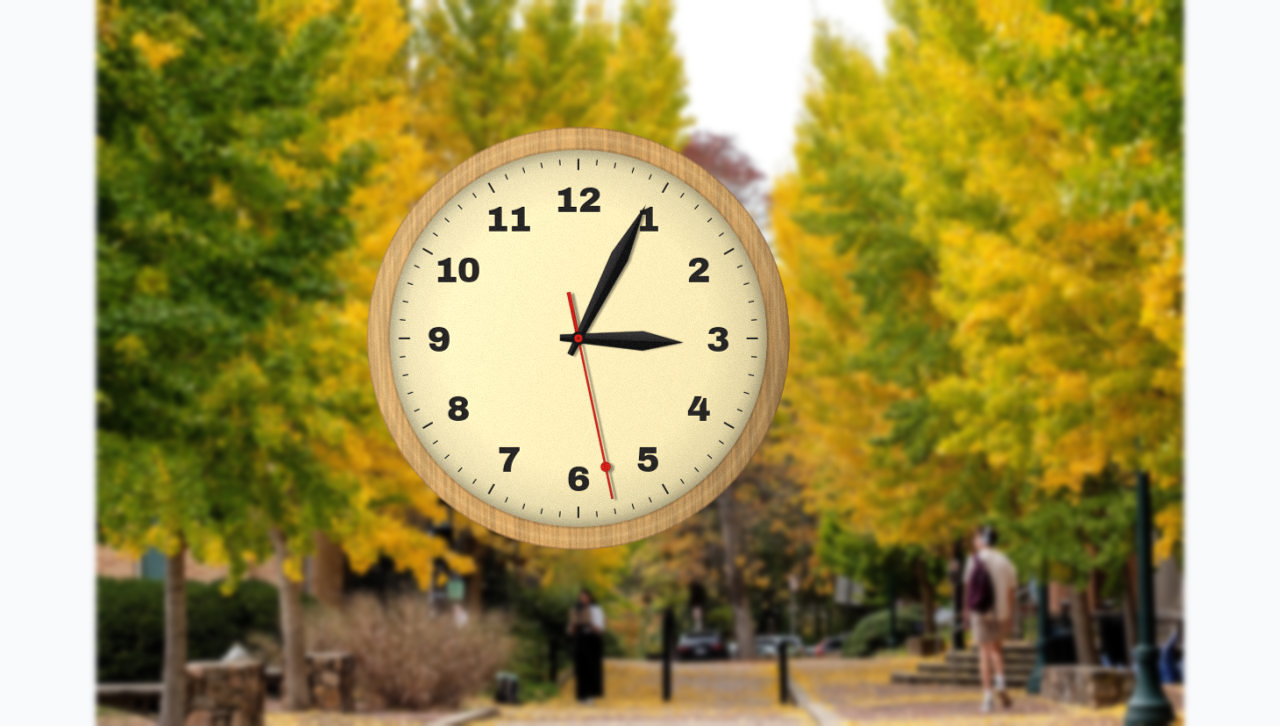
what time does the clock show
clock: 3:04:28
